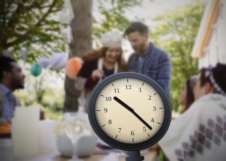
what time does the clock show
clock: 10:23
